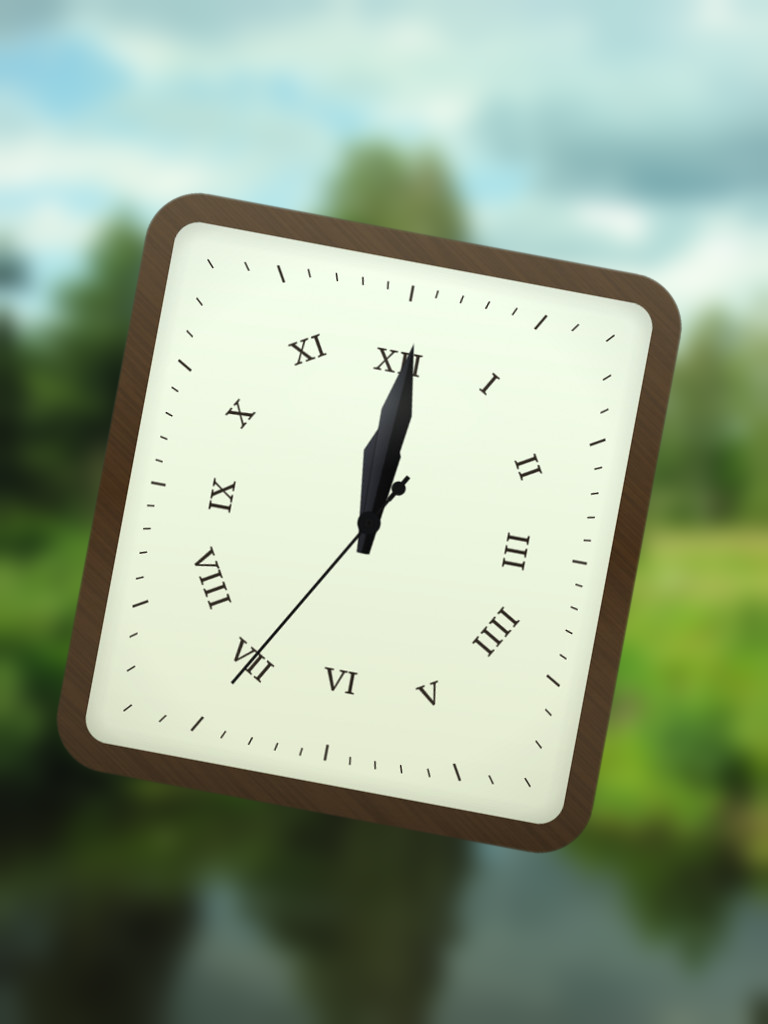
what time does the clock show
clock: 12:00:35
